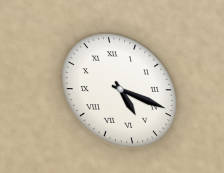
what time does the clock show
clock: 5:19
